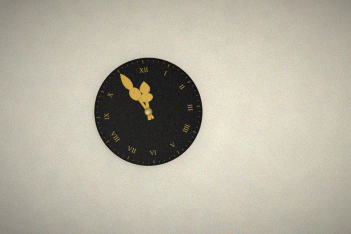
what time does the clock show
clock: 11:55
